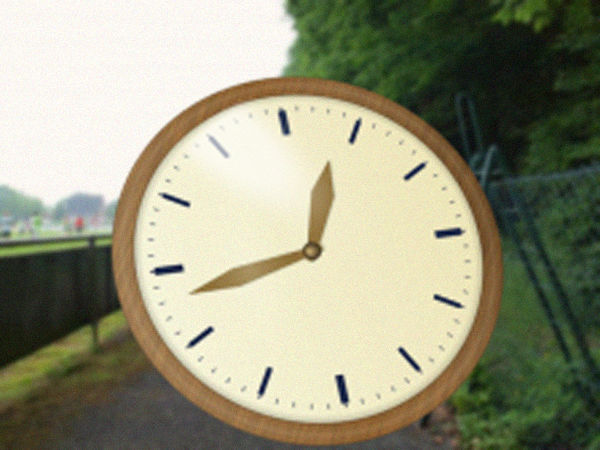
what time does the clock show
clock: 12:43
